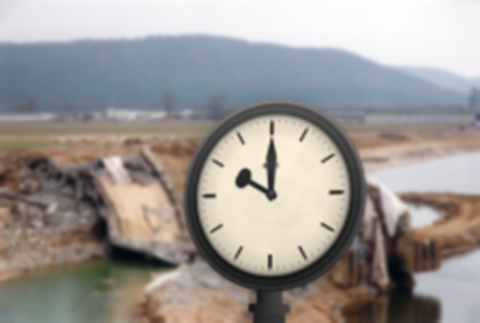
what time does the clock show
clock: 10:00
